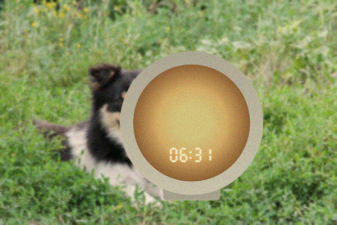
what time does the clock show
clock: 6:31
